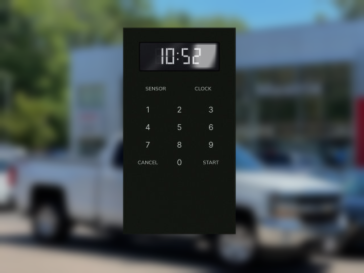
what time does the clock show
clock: 10:52
